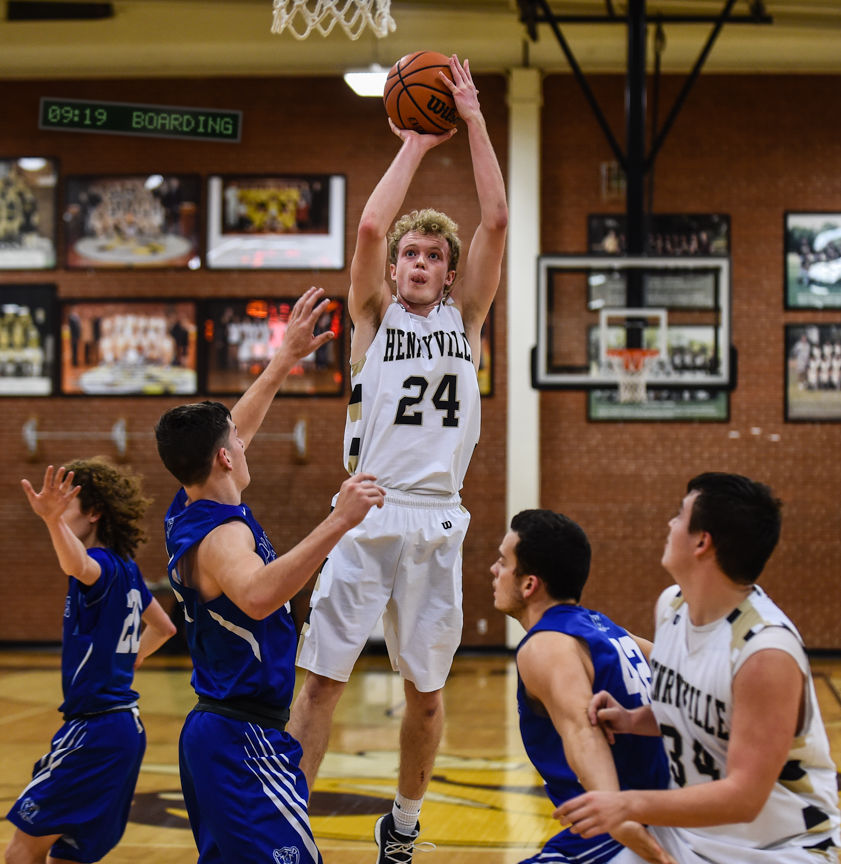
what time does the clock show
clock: 9:19
